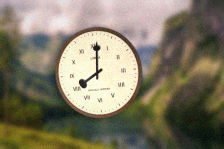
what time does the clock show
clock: 8:01
